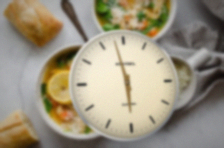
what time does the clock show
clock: 5:58
